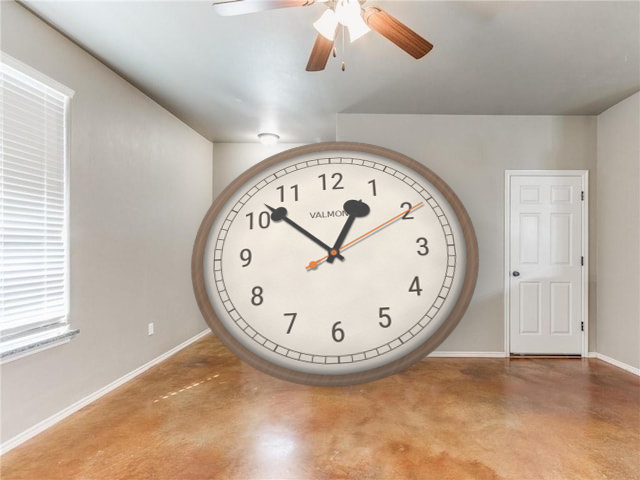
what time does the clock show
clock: 12:52:10
